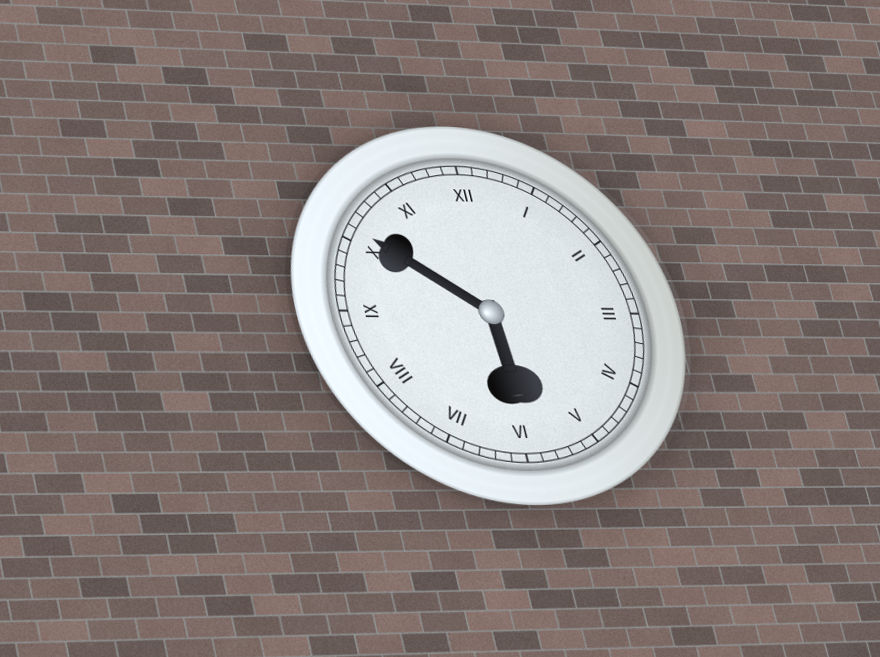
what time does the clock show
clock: 5:51
